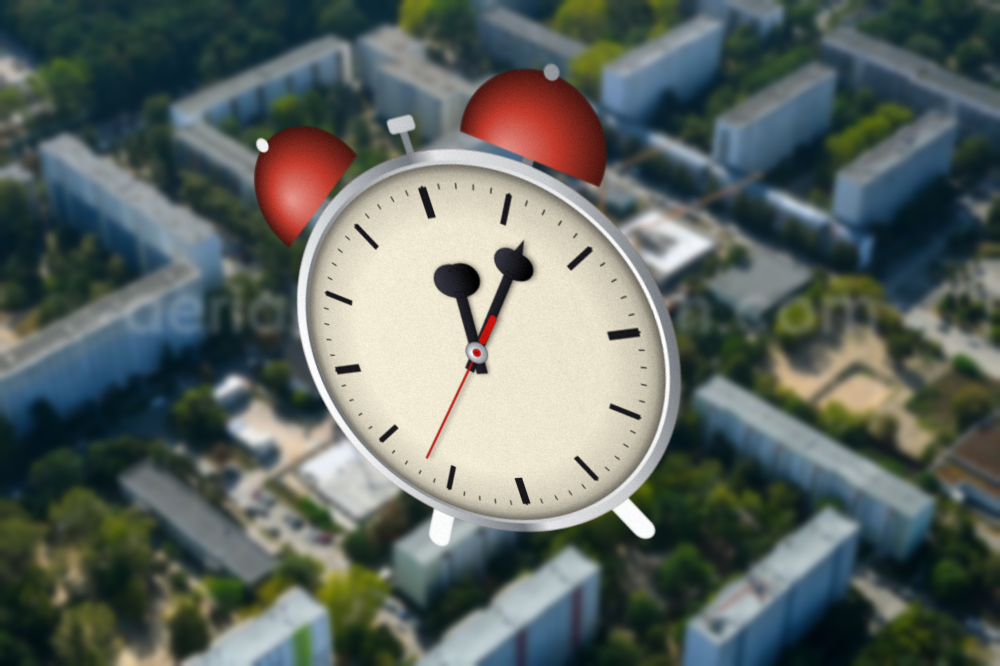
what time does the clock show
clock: 12:06:37
